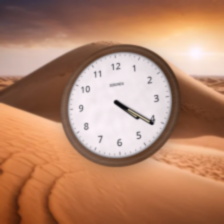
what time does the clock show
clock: 4:21
